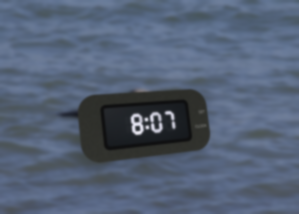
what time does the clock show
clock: 8:07
